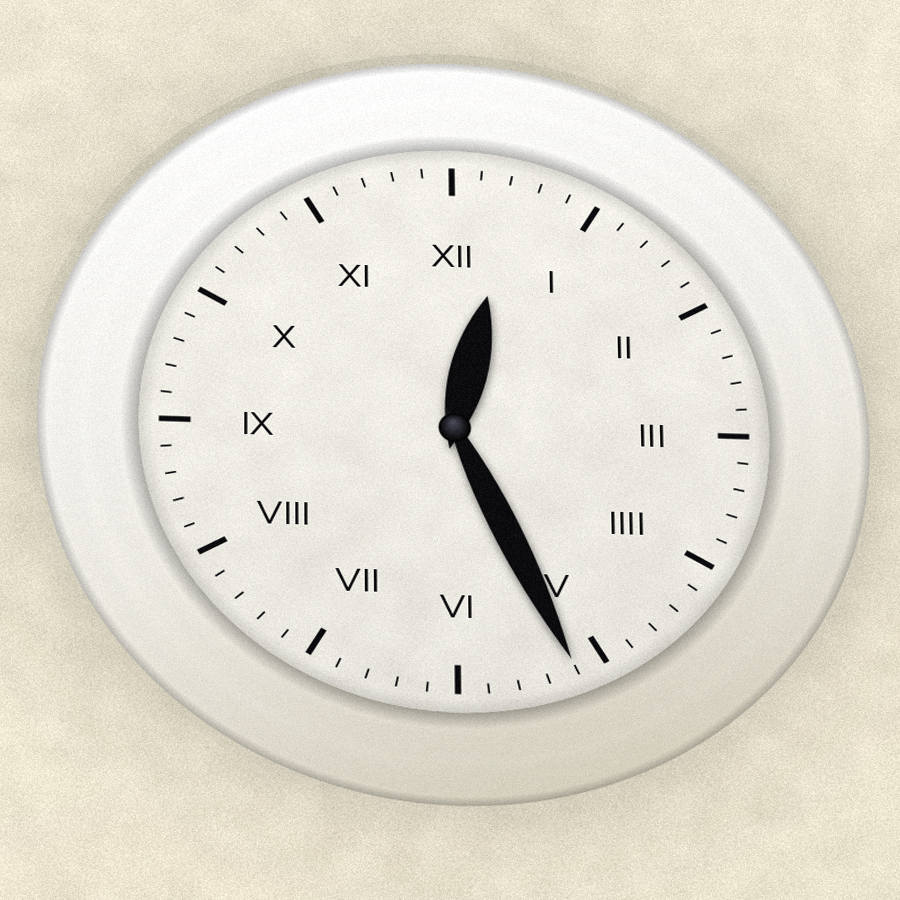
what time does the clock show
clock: 12:26
